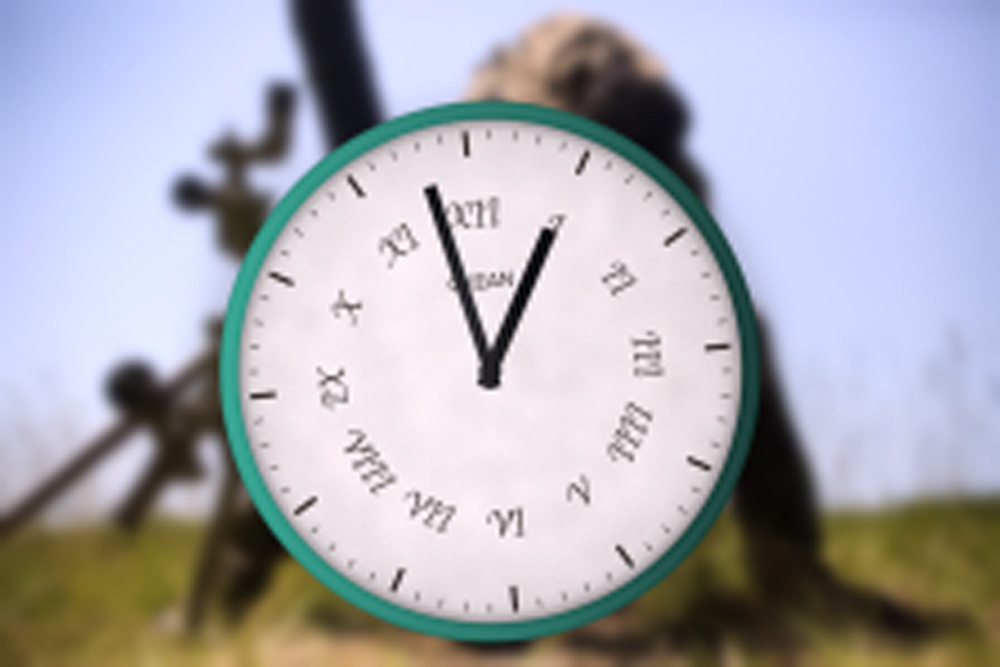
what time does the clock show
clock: 12:58
